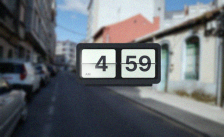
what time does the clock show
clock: 4:59
